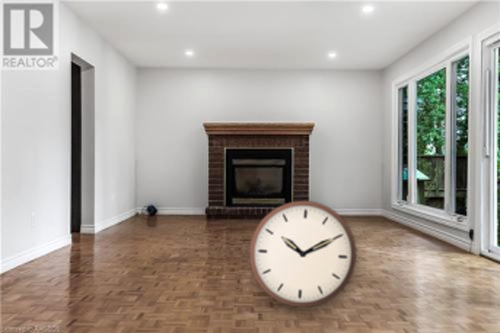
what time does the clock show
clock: 10:10
